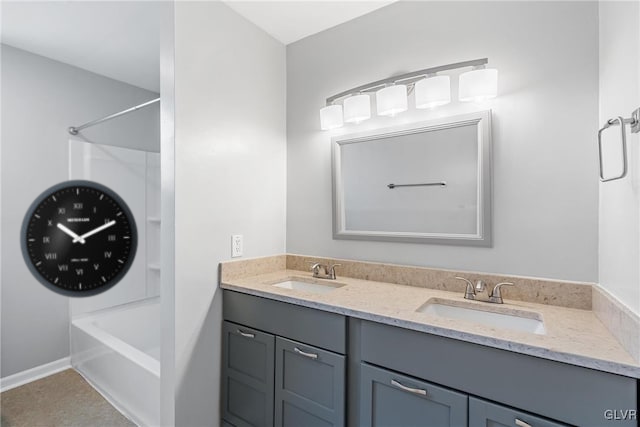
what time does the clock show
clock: 10:11
